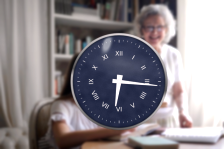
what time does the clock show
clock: 6:16
